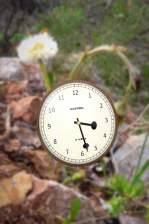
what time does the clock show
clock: 3:28
